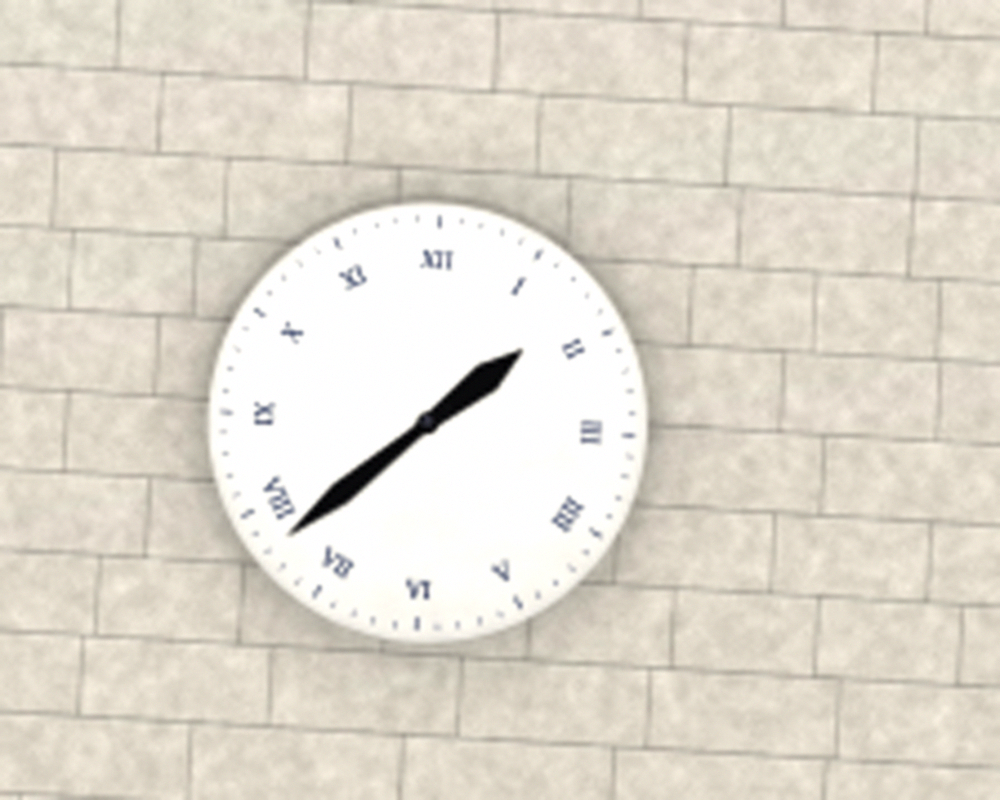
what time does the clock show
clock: 1:38
